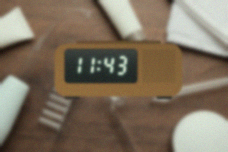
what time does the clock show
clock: 11:43
